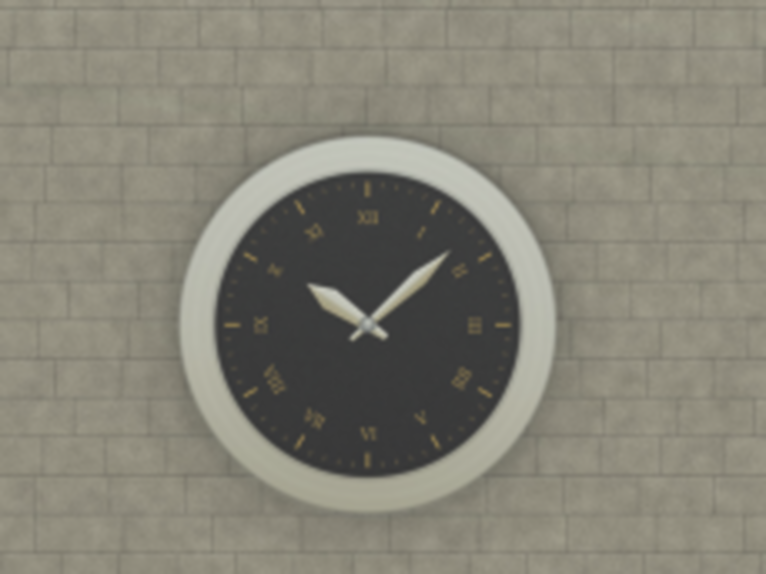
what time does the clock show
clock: 10:08
